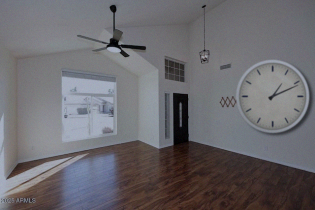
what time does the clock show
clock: 1:11
